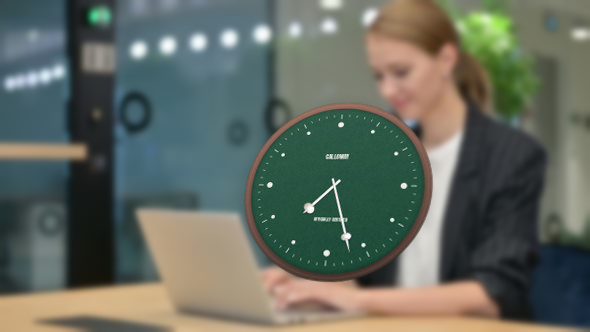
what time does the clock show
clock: 7:27
